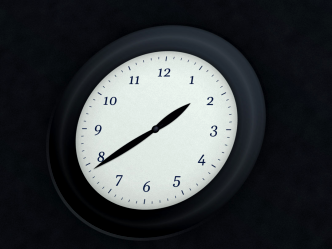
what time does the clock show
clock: 1:39
